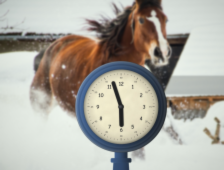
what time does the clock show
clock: 5:57
